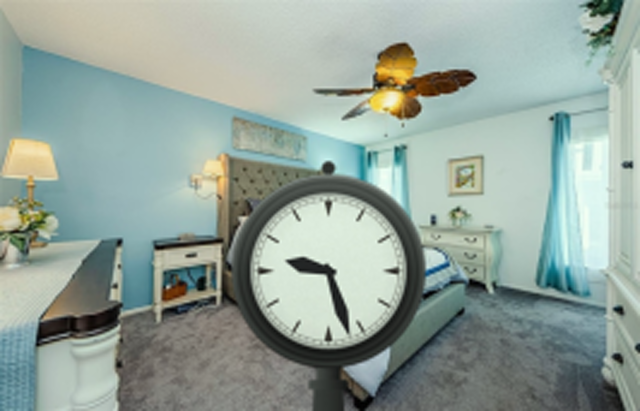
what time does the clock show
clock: 9:27
